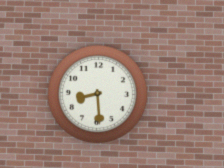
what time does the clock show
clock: 8:29
